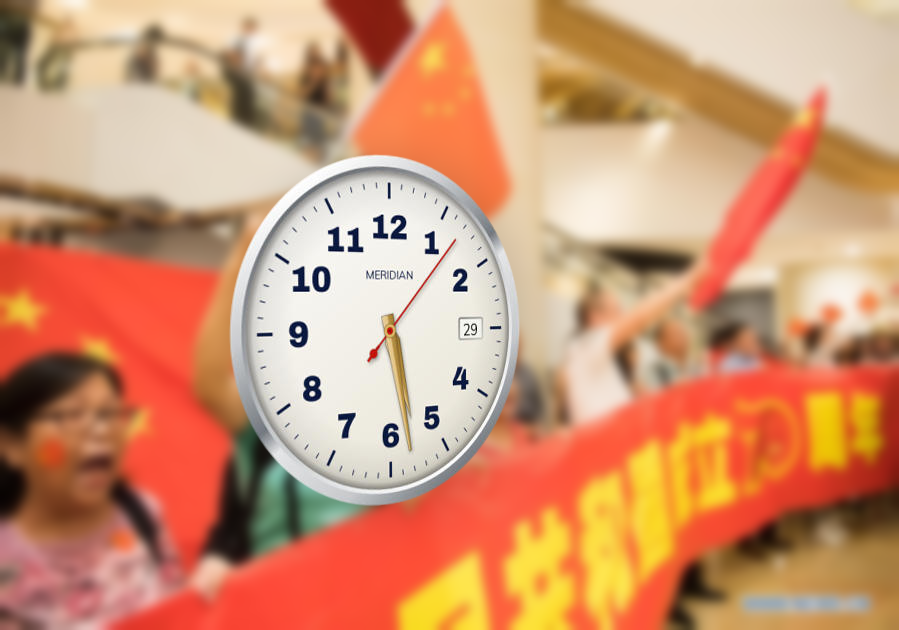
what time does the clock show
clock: 5:28:07
